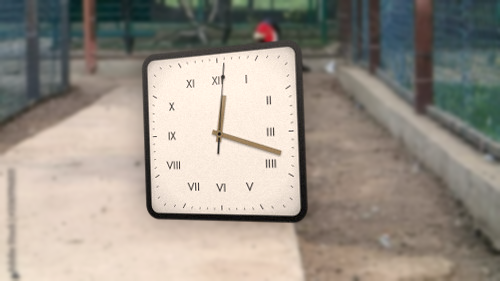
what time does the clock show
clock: 12:18:01
